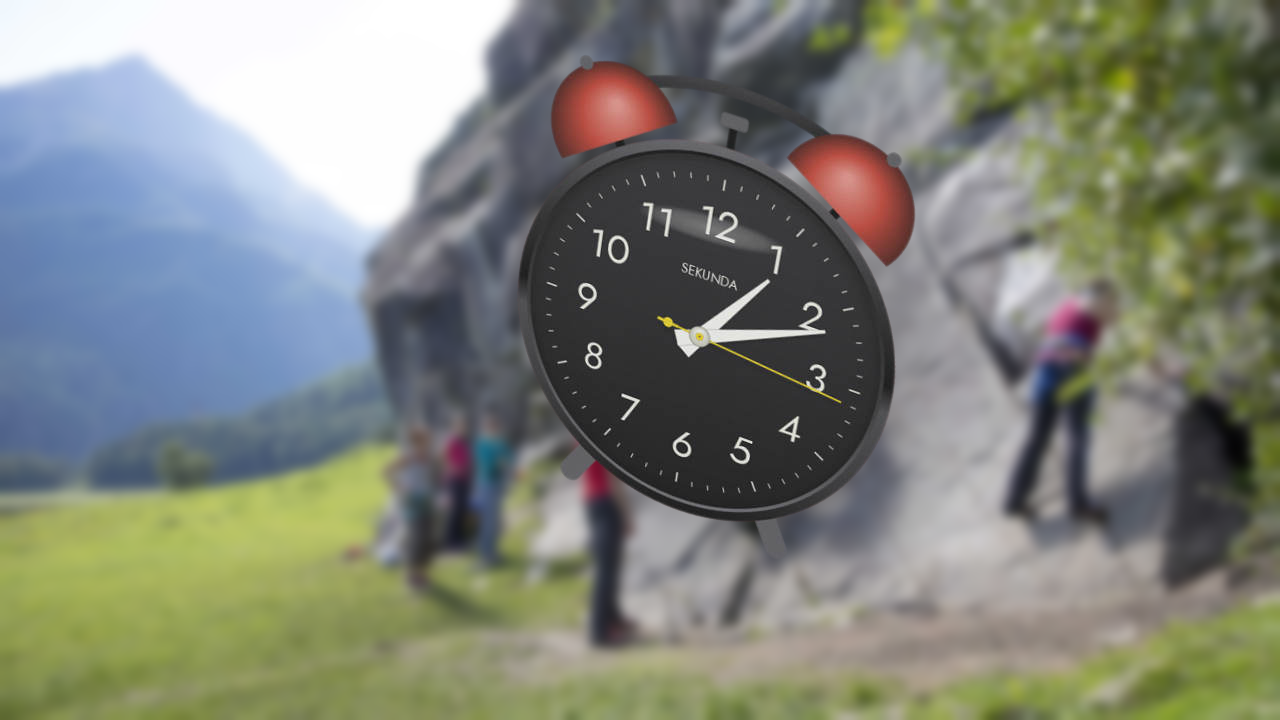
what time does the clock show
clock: 1:11:16
